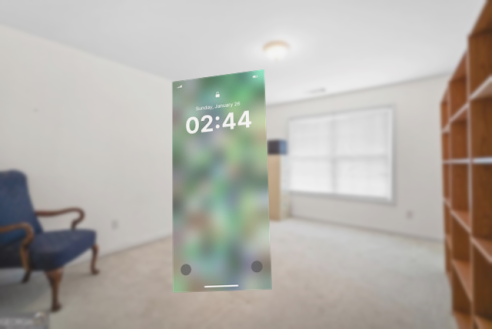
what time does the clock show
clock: 2:44
